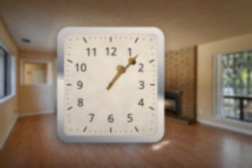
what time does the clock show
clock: 1:07
